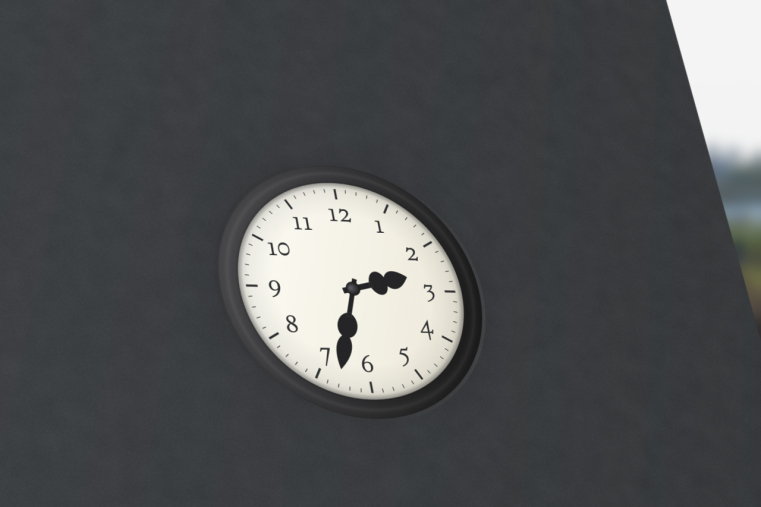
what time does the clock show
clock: 2:33
